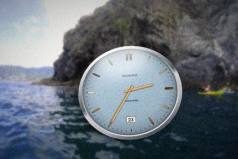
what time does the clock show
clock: 2:35
